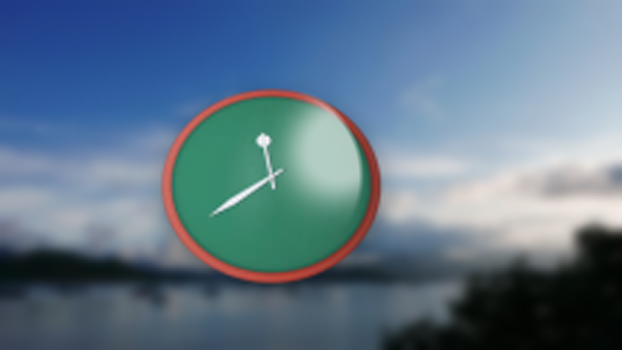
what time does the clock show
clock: 11:39
